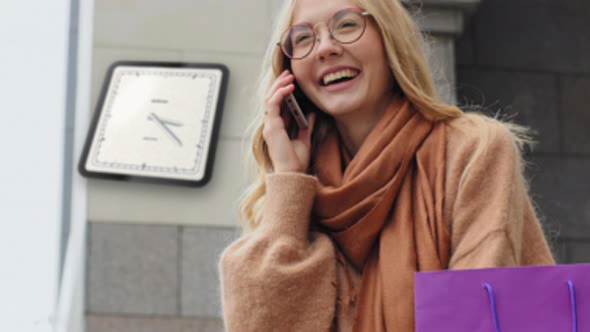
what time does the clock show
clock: 3:22
